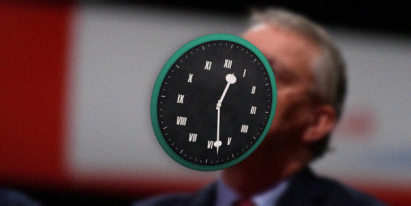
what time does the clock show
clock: 12:28
